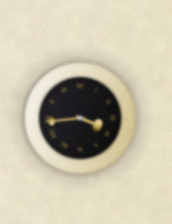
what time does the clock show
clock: 3:44
